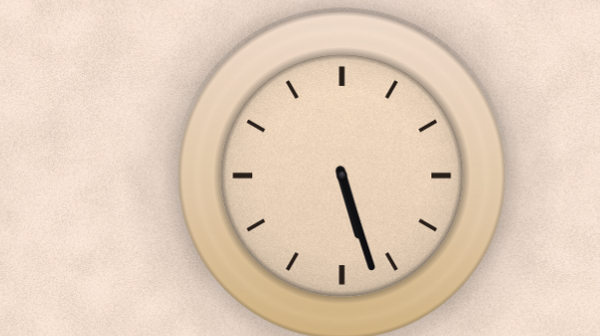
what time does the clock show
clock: 5:27
